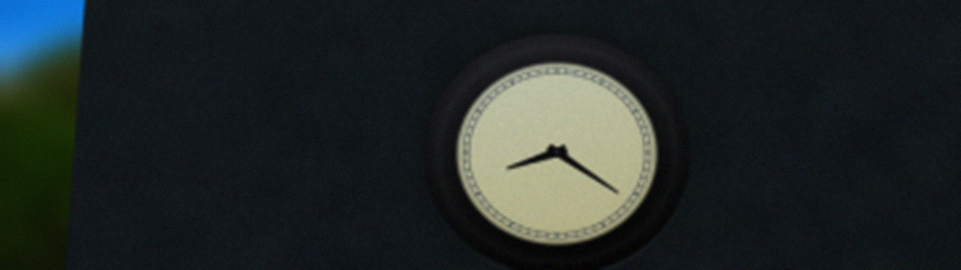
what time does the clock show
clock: 8:21
